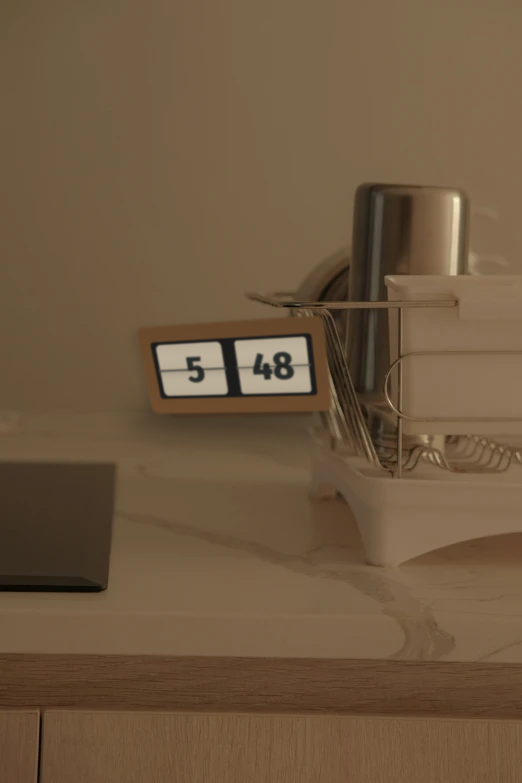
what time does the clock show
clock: 5:48
